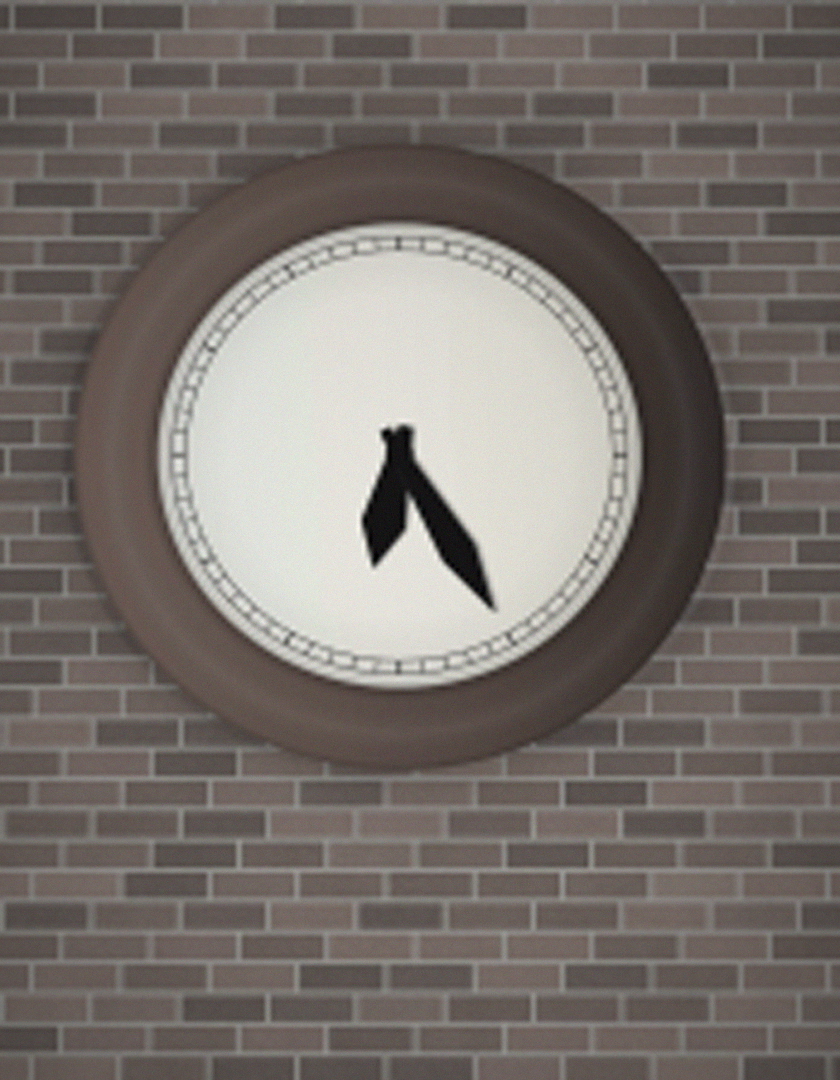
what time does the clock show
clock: 6:25
